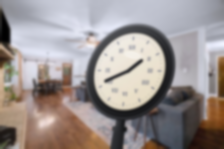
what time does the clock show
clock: 1:41
